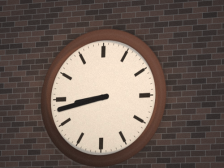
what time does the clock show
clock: 8:43
